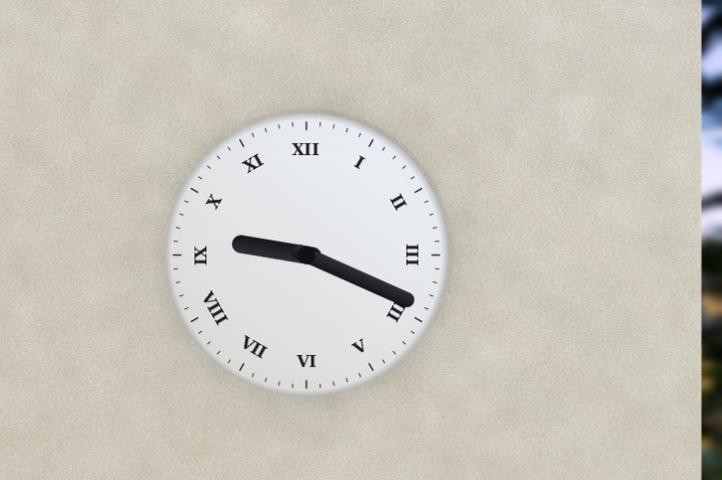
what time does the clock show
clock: 9:19
